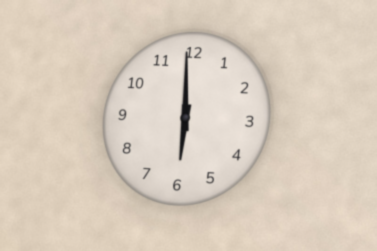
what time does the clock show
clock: 5:59
